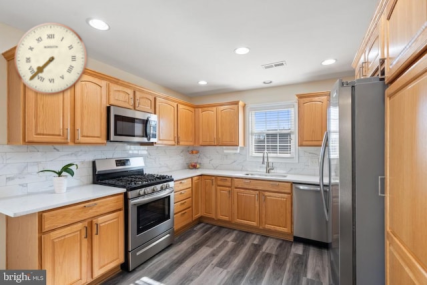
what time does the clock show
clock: 7:38
